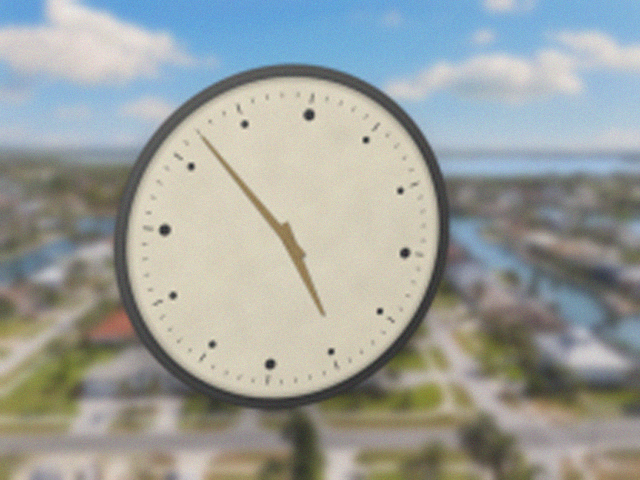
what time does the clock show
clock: 4:52
